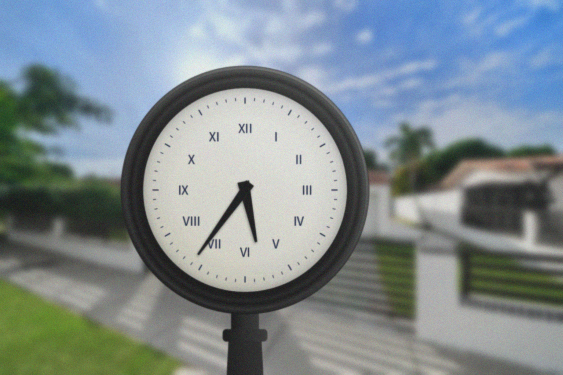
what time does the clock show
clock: 5:36
